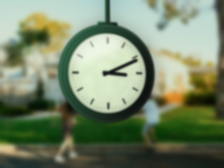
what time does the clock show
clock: 3:11
